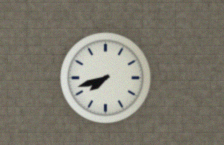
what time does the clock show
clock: 7:42
